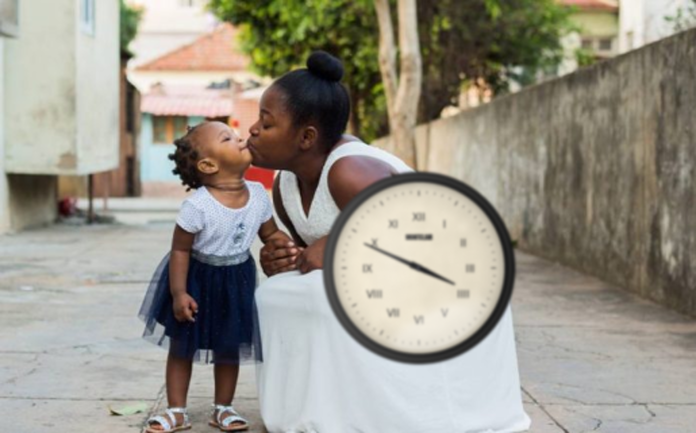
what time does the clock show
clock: 3:49
